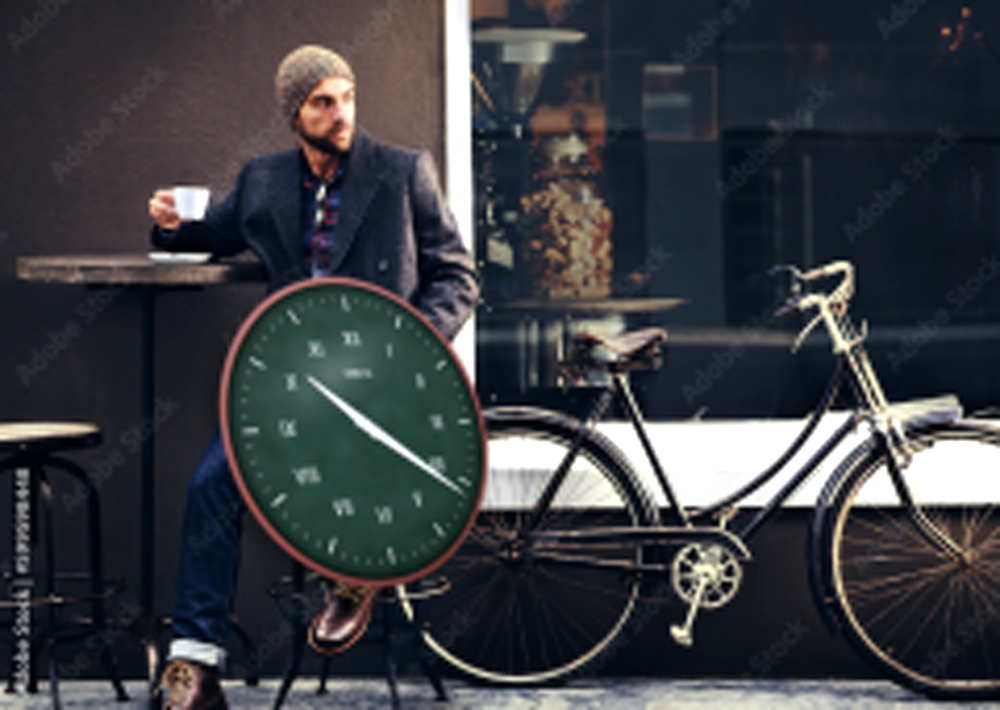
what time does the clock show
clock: 10:21
